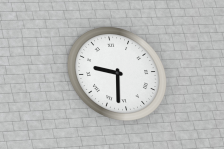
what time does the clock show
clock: 9:32
